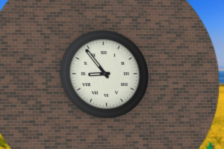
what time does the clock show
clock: 8:54
